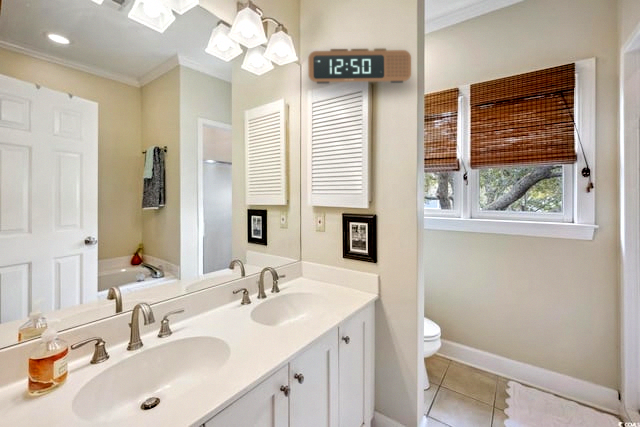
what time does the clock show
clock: 12:50
